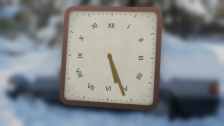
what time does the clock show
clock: 5:26
